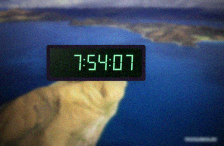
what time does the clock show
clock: 7:54:07
